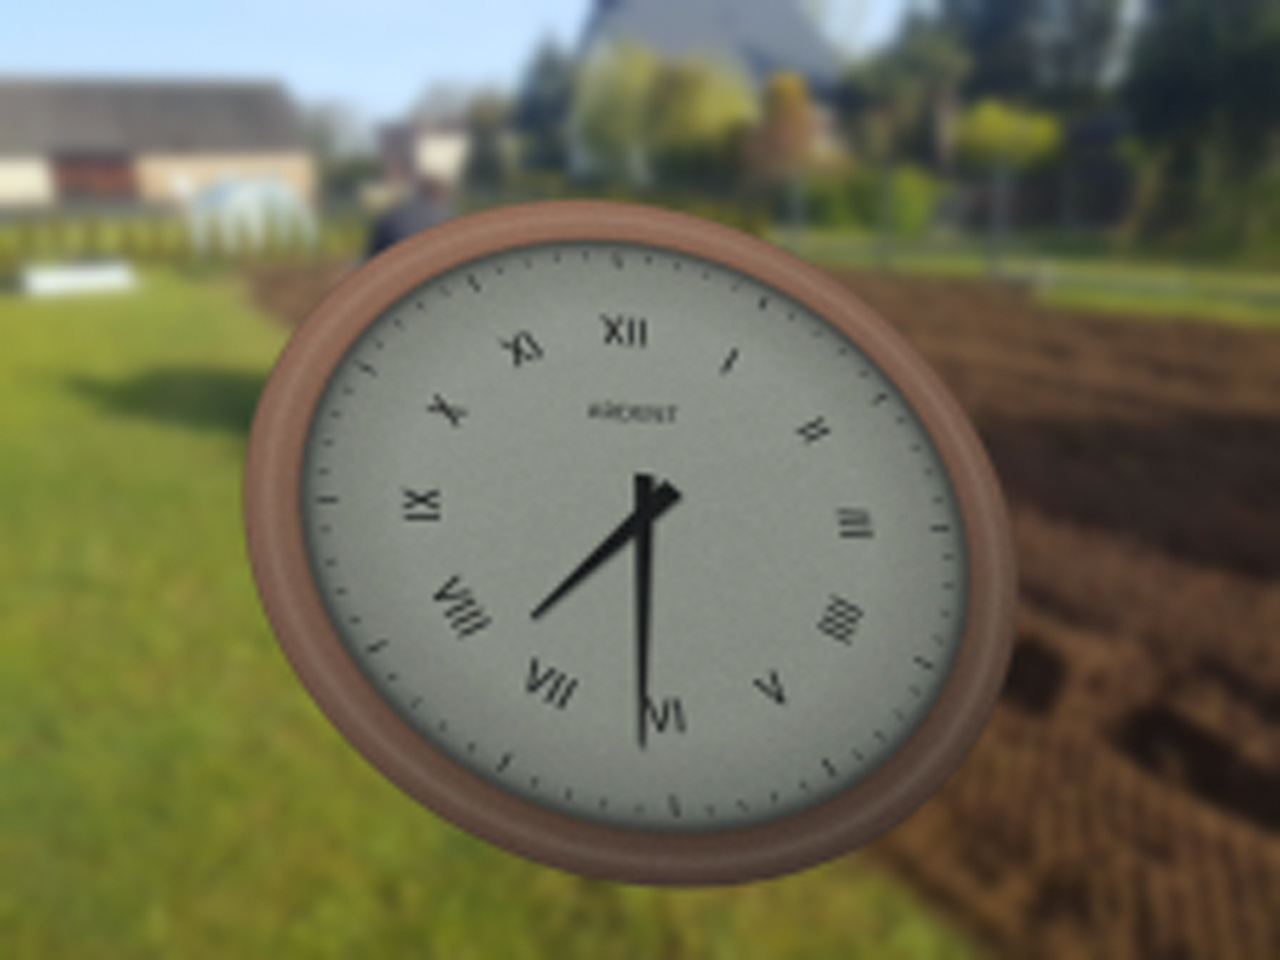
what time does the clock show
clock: 7:31
